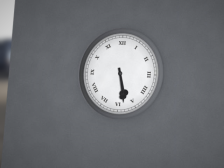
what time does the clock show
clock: 5:28
